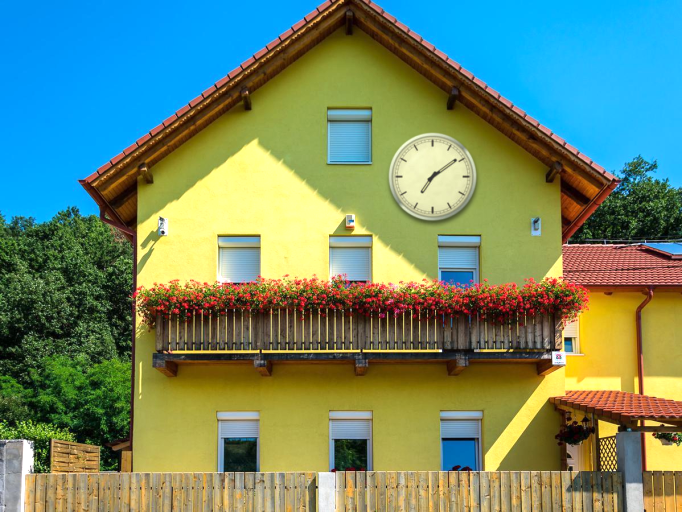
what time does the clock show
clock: 7:09
